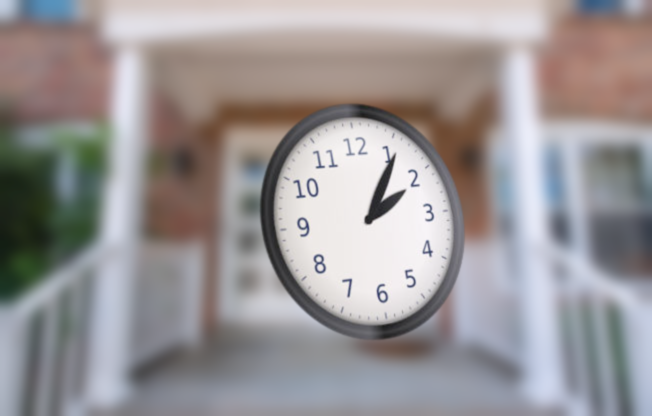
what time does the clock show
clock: 2:06
